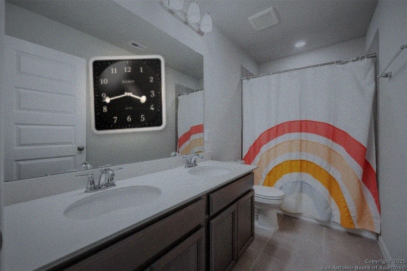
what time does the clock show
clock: 3:43
